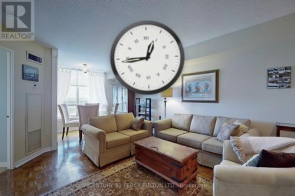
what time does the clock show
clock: 12:44
